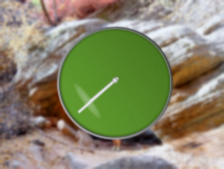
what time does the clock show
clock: 7:38
